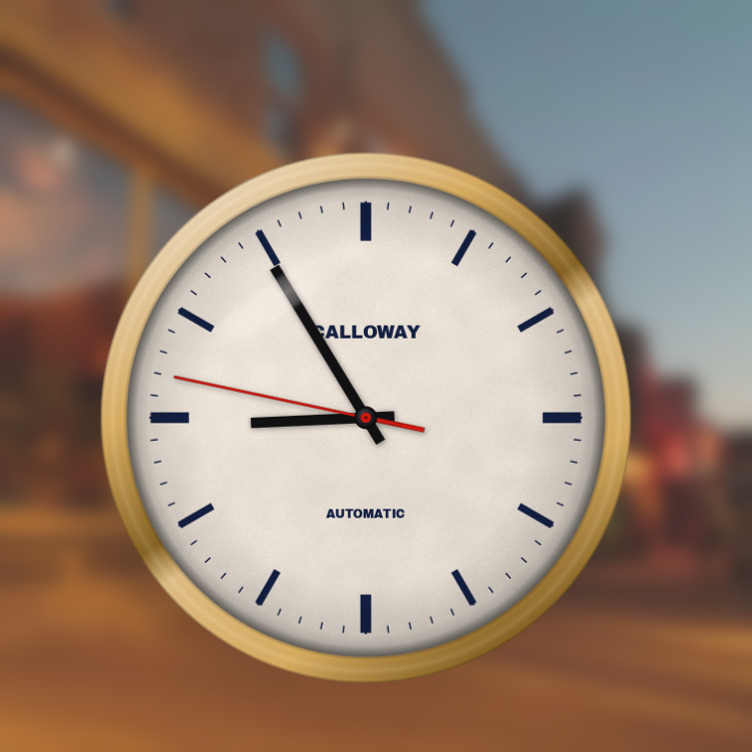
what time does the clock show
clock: 8:54:47
